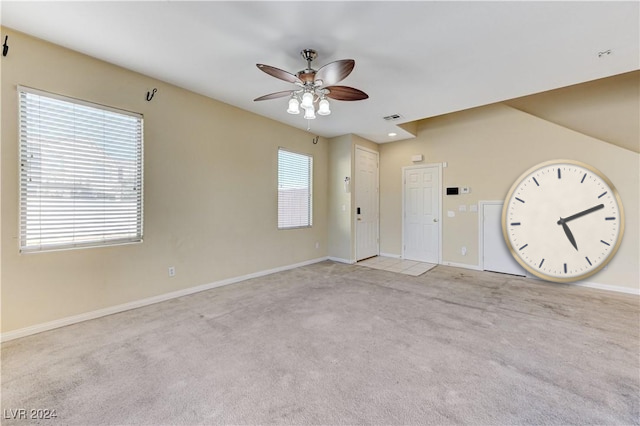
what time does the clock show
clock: 5:12
